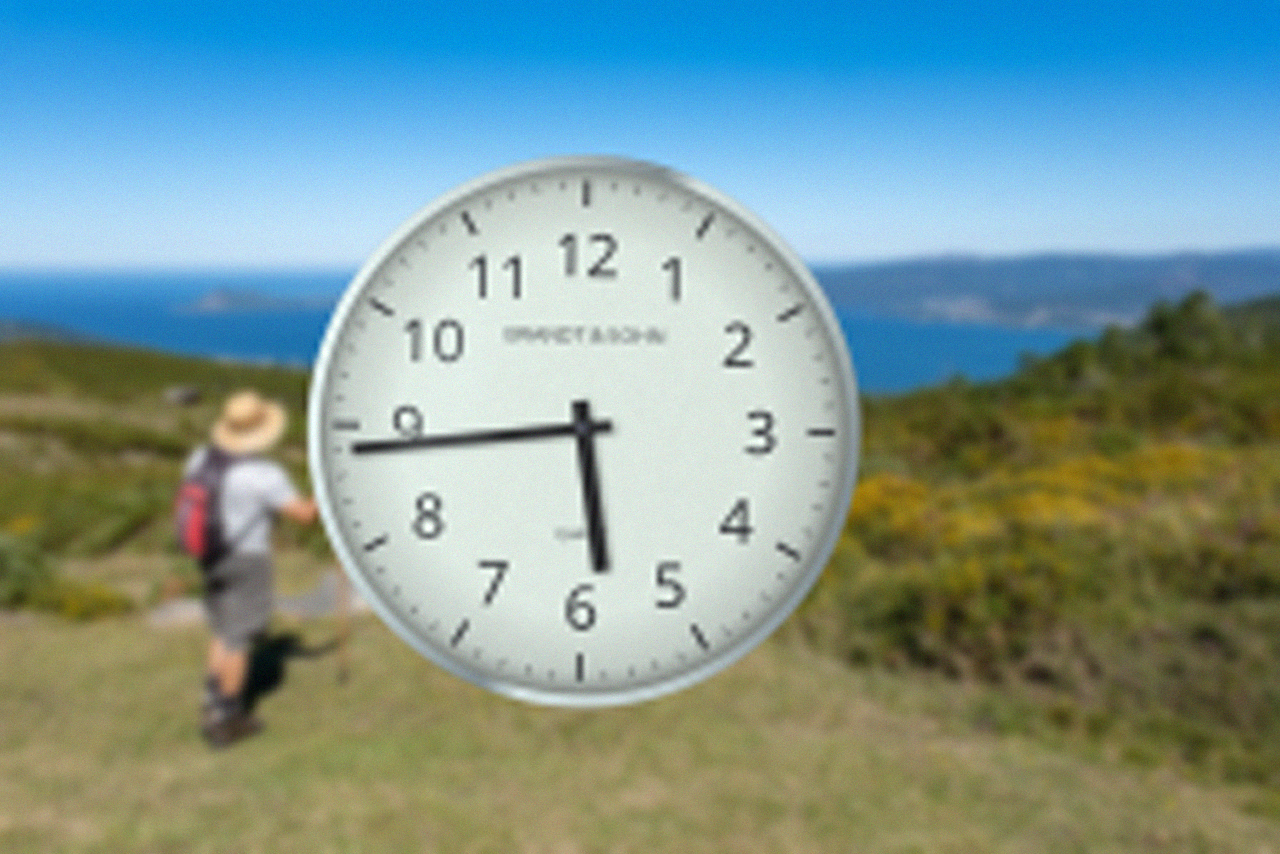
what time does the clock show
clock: 5:44
